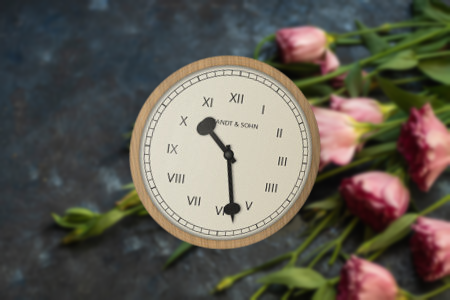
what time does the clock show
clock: 10:28
